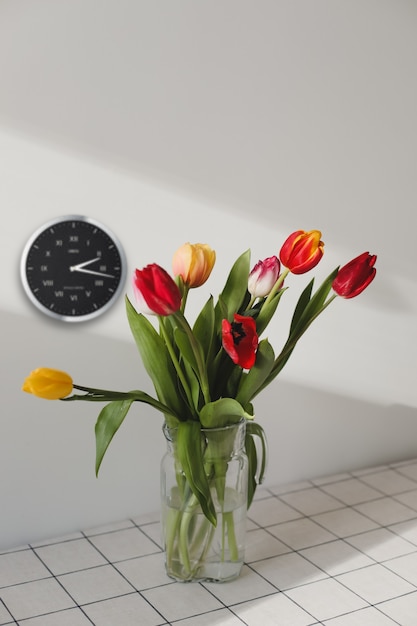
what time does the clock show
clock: 2:17
